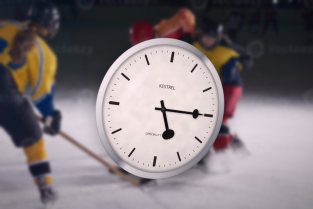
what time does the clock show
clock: 5:15
